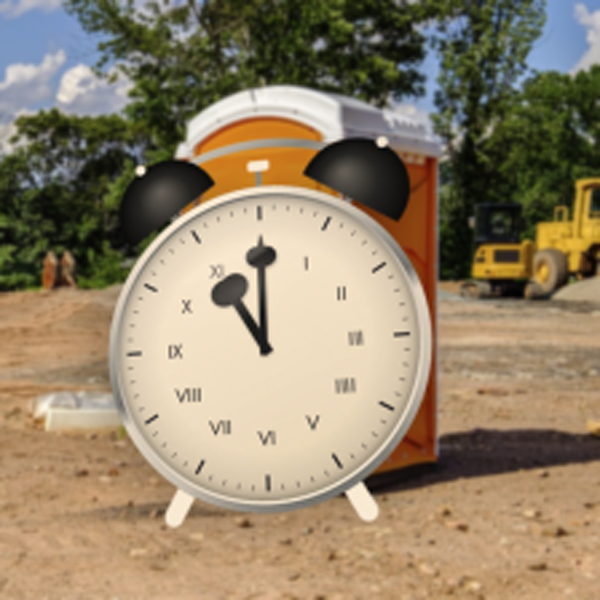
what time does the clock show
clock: 11:00
